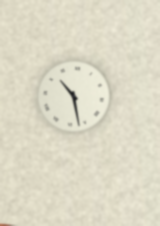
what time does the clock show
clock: 10:27
